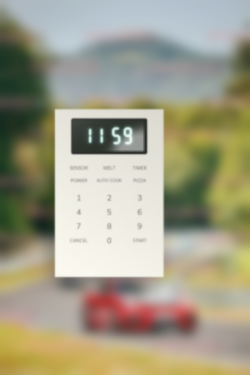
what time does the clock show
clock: 11:59
